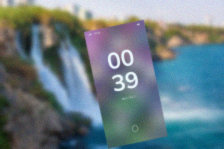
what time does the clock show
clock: 0:39
